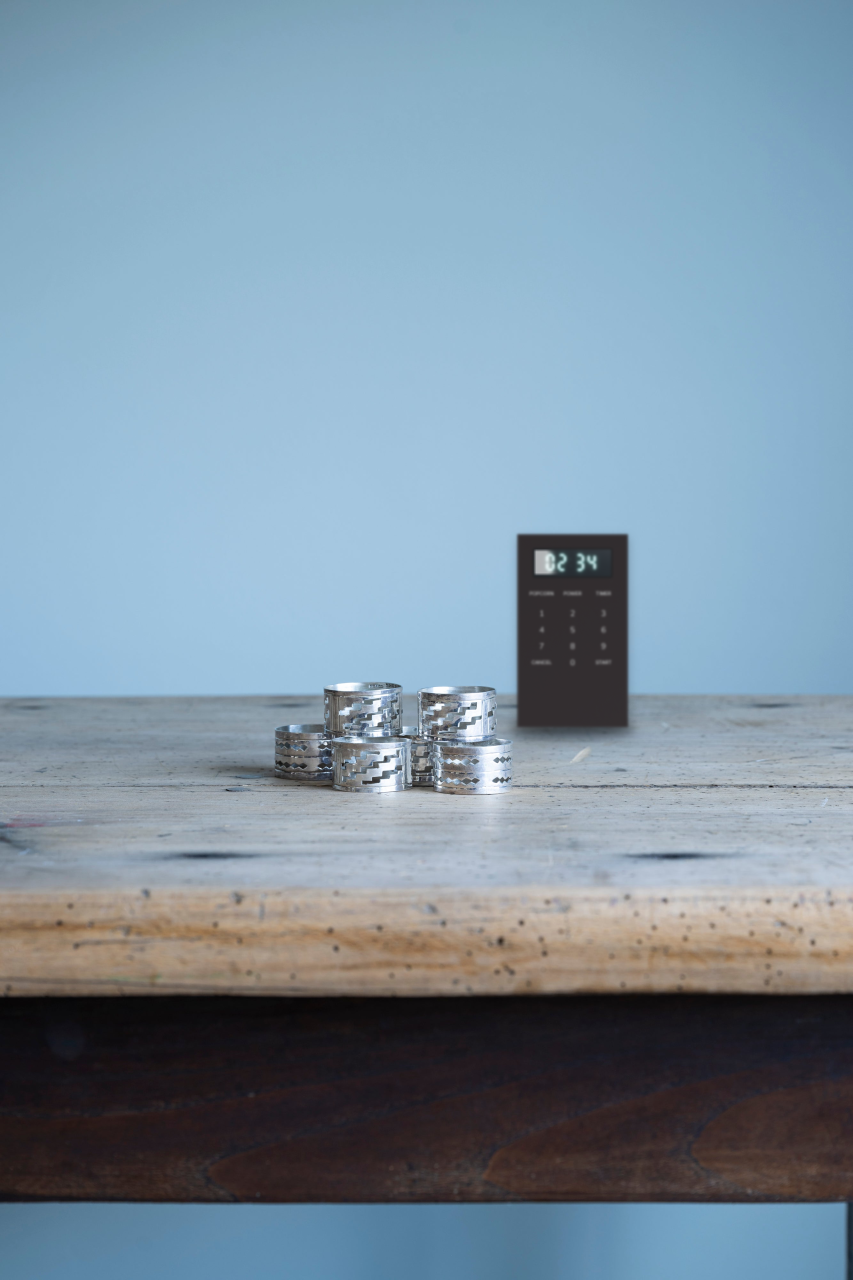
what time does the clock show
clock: 2:34
